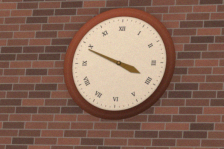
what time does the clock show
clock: 3:49
